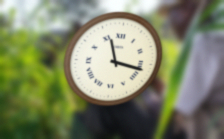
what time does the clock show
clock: 11:17
